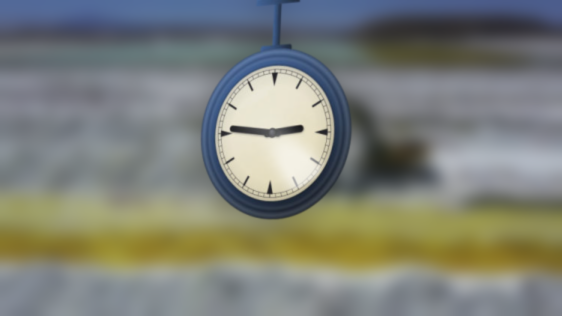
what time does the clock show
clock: 2:46
